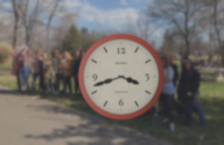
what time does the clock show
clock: 3:42
